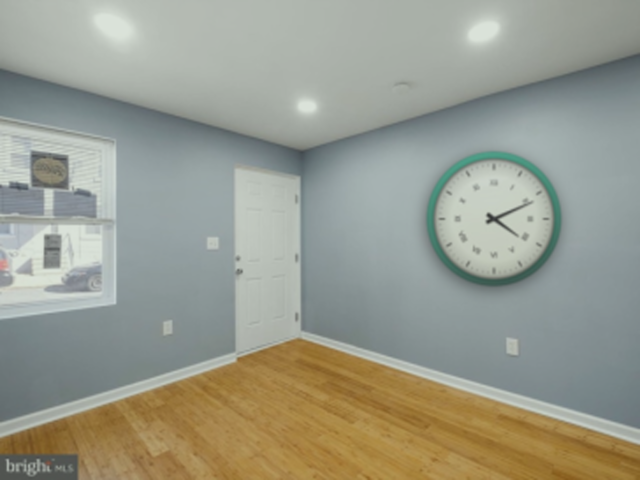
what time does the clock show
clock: 4:11
